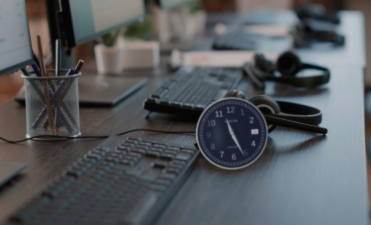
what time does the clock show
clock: 11:26
